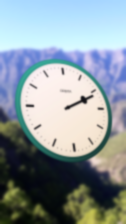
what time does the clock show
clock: 2:11
